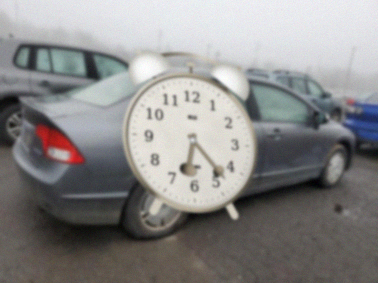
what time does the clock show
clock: 6:23
